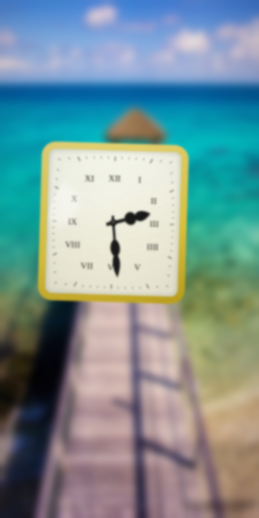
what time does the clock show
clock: 2:29
